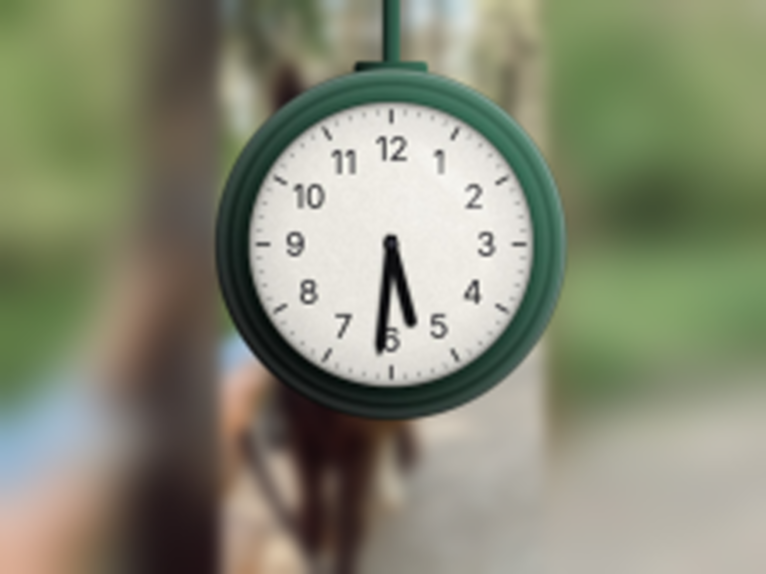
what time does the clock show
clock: 5:31
